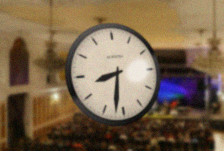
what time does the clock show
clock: 8:32
